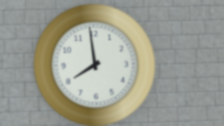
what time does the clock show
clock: 7:59
